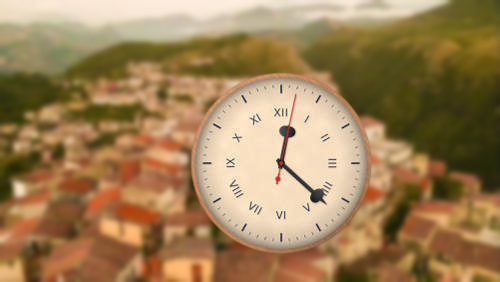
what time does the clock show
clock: 12:22:02
